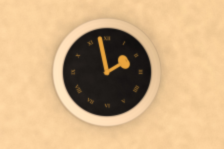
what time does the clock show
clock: 1:58
